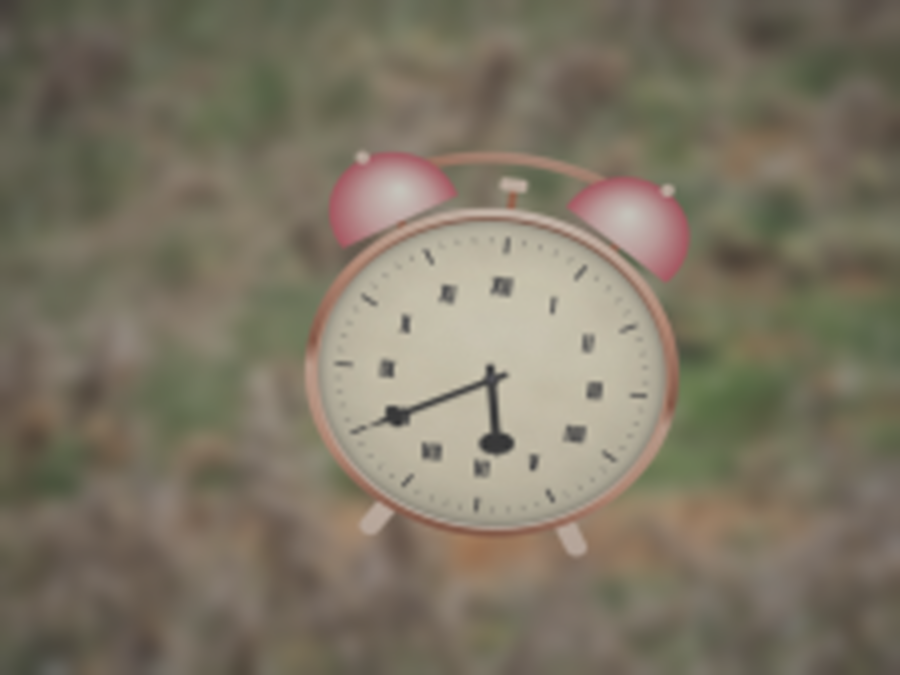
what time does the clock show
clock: 5:40
